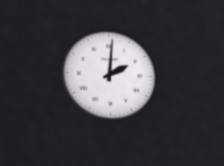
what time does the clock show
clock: 2:01
